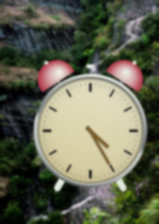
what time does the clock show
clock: 4:25
